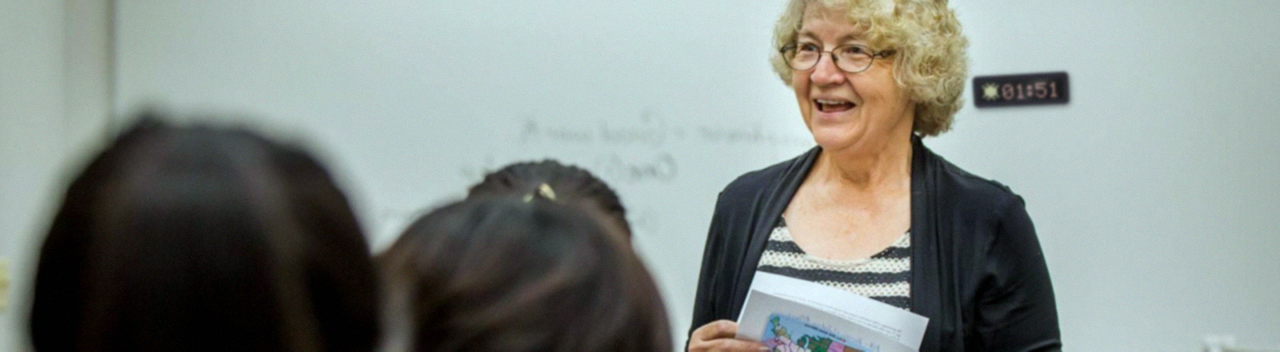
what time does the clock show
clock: 1:51
